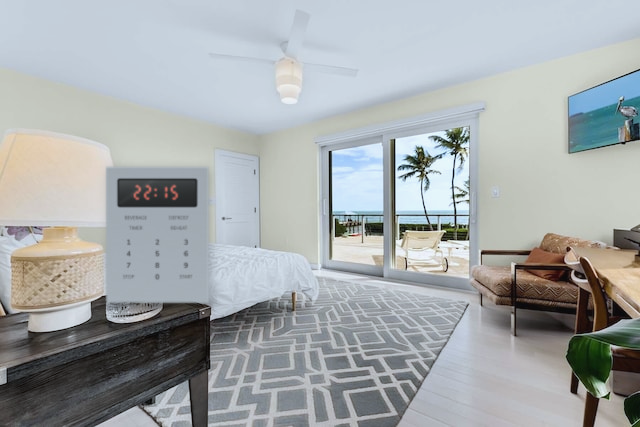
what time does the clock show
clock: 22:15
